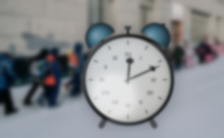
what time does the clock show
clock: 12:11
